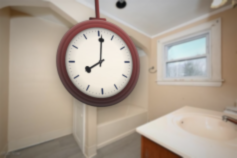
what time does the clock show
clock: 8:01
